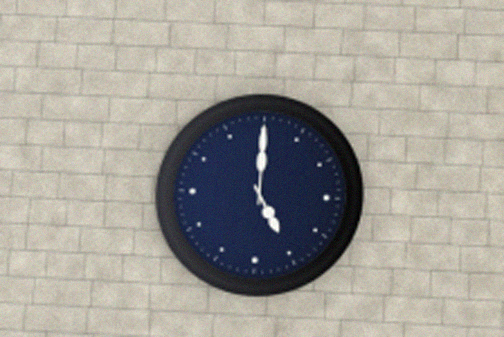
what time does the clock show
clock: 5:00
